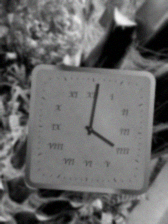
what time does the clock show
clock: 4:01
